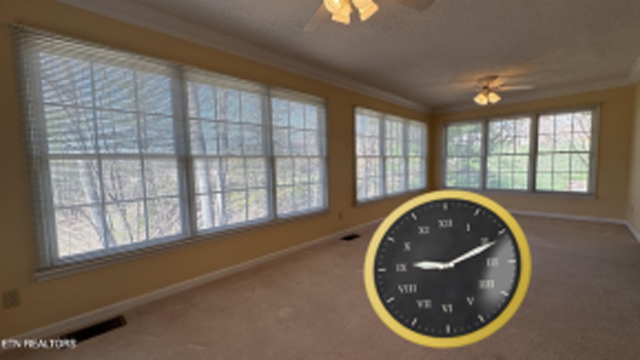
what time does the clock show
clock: 9:11
